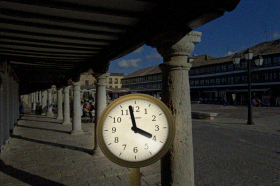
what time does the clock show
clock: 3:58
